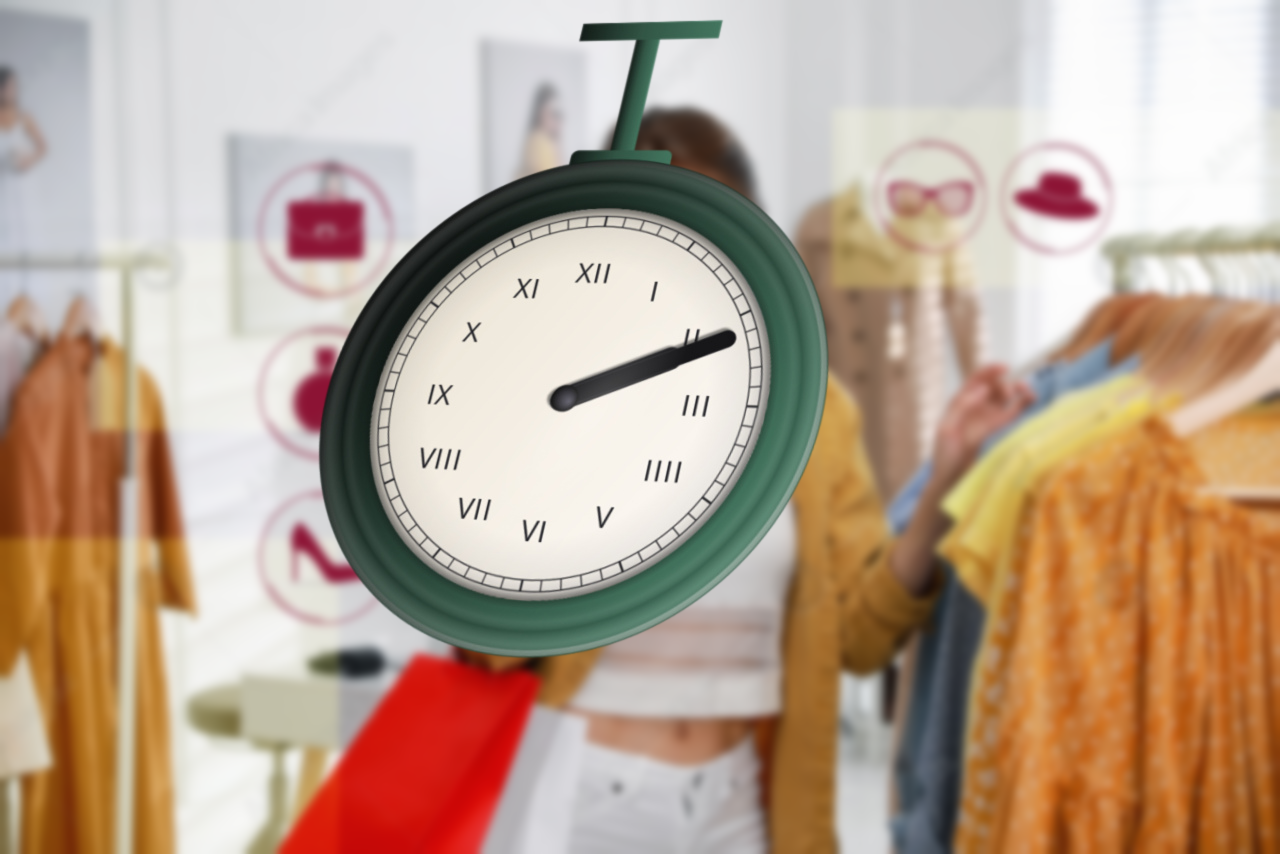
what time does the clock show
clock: 2:11
